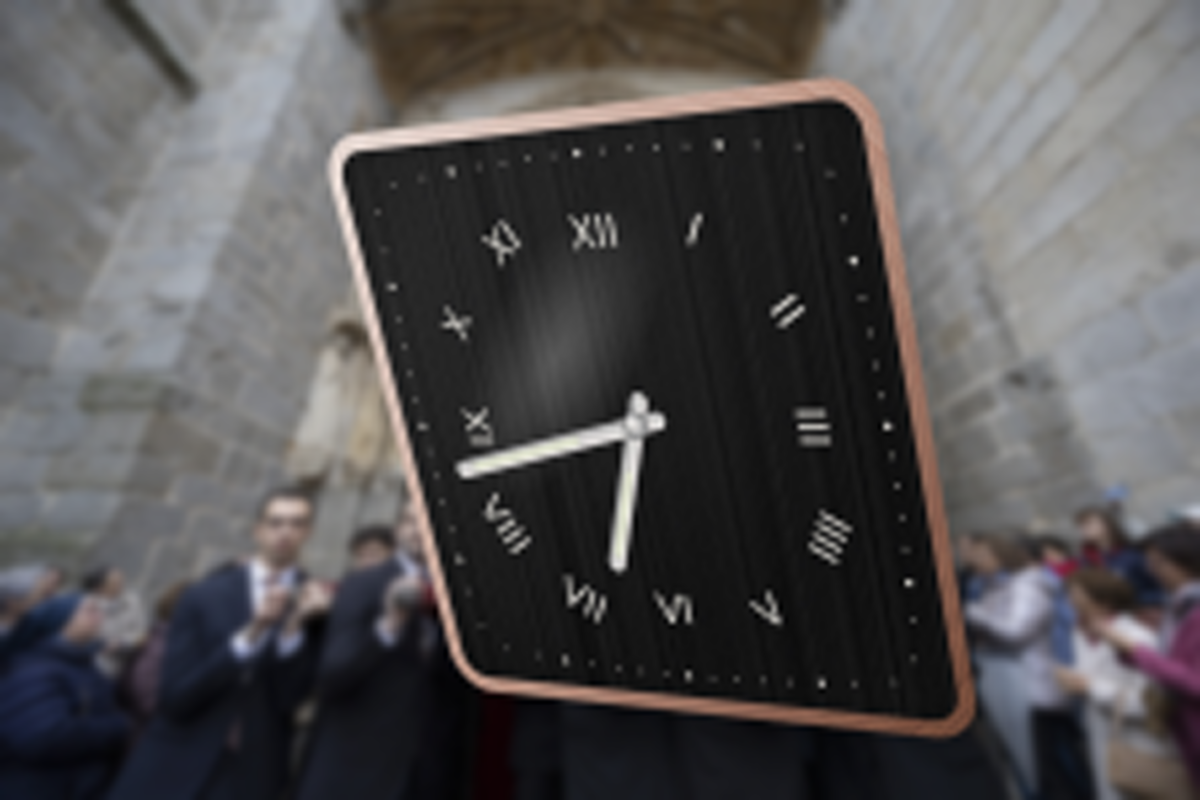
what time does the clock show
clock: 6:43
